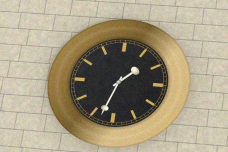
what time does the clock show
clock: 1:33
